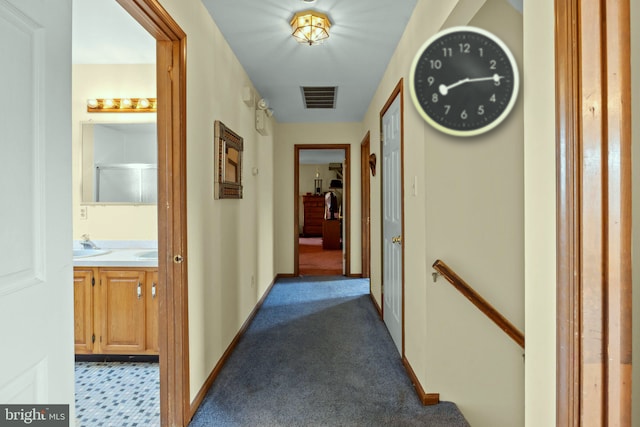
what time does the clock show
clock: 8:14
